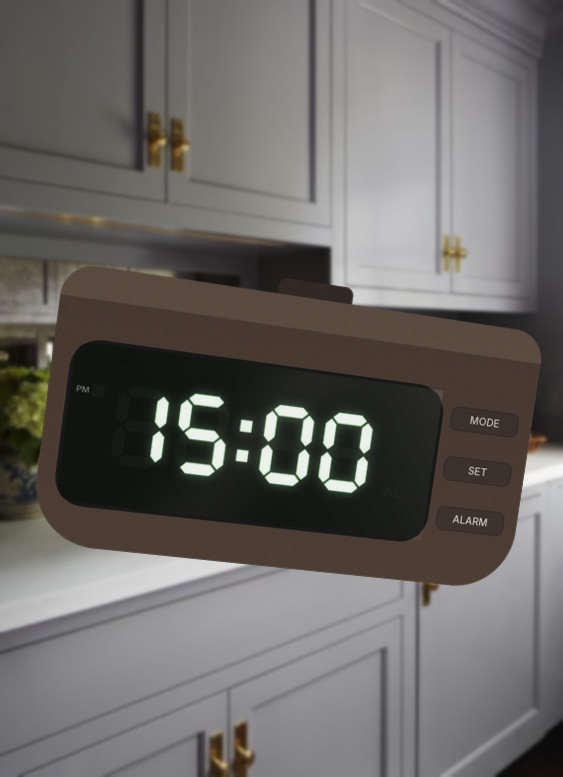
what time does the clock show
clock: 15:00
